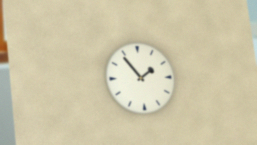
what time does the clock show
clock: 1:54
